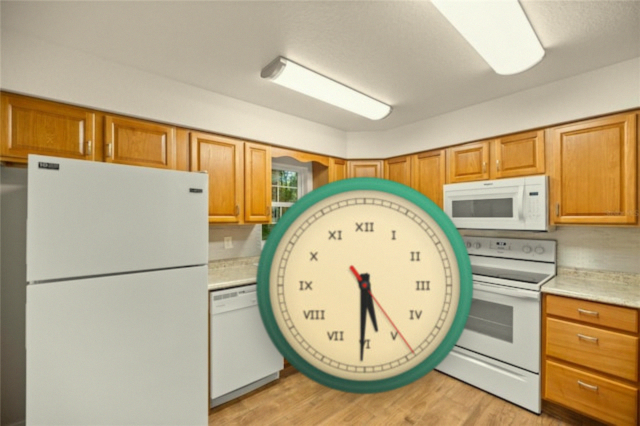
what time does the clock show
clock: 5:30:24
